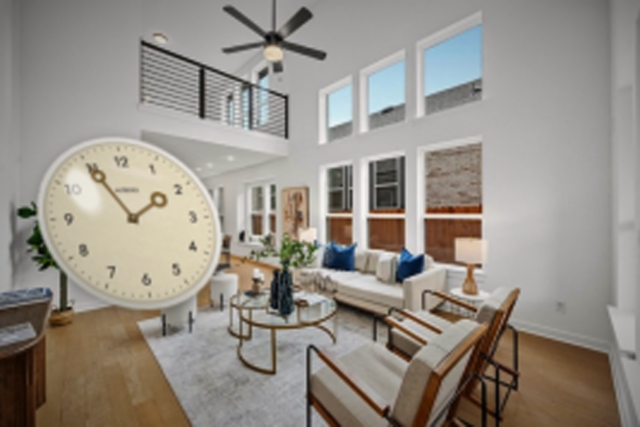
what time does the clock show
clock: 1:55
